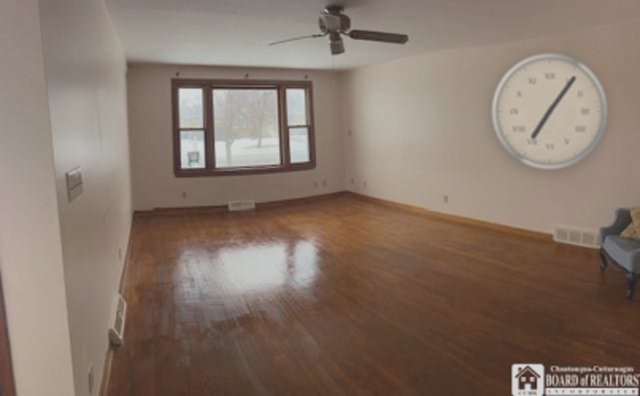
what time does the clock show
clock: 7:06
